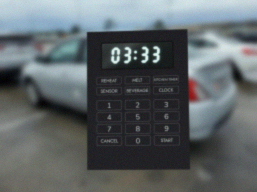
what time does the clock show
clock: 3:33
